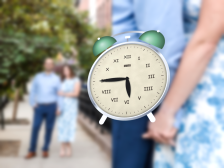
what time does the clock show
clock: 5:45
